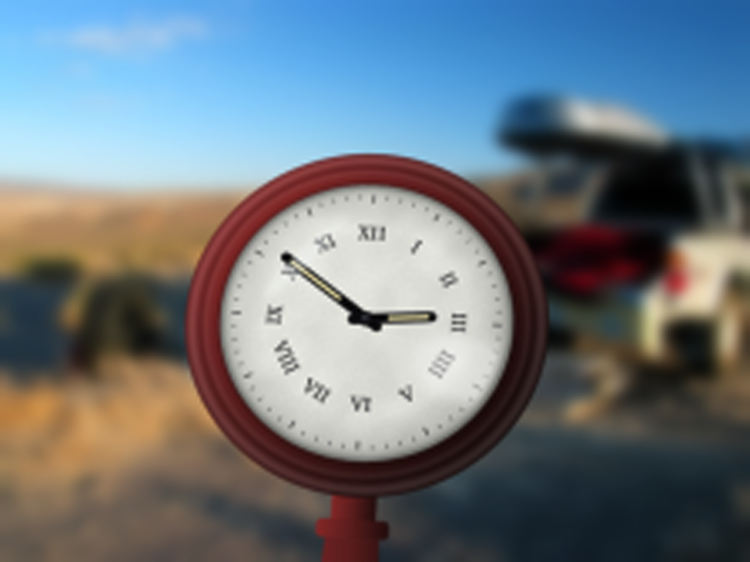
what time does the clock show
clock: 2:51
